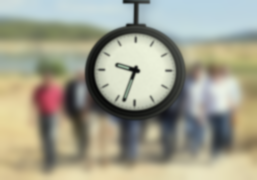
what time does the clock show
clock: 9:33
